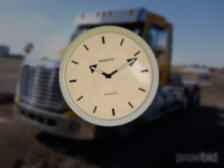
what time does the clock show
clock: 10:11
